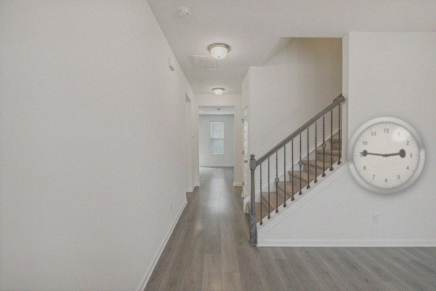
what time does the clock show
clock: 2:46
